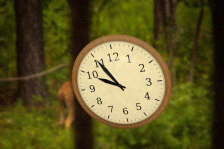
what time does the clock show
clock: 9:55
